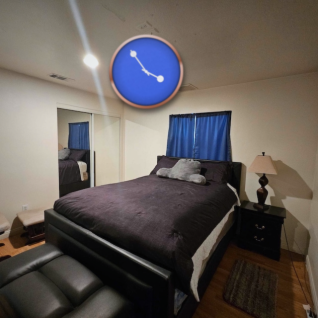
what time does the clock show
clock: 3:54
